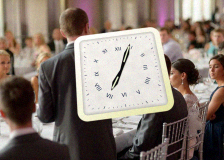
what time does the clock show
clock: 7:04
